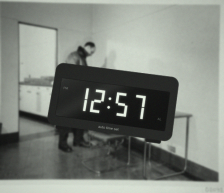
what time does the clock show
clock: 12:57
